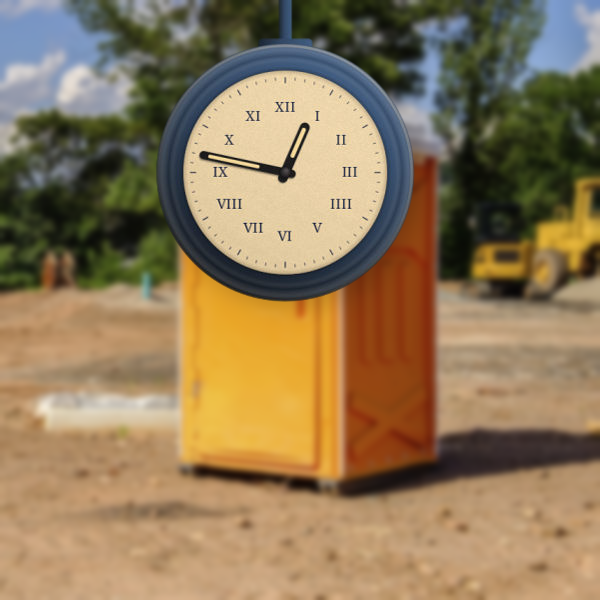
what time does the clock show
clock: 12:47
